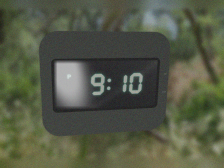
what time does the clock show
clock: 9:10
